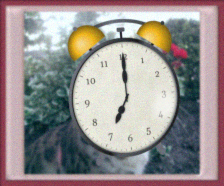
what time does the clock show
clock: 7:00
